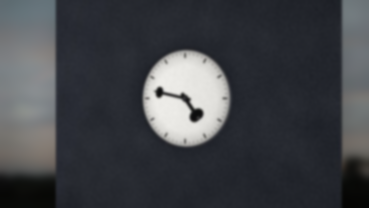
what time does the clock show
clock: 4:47
